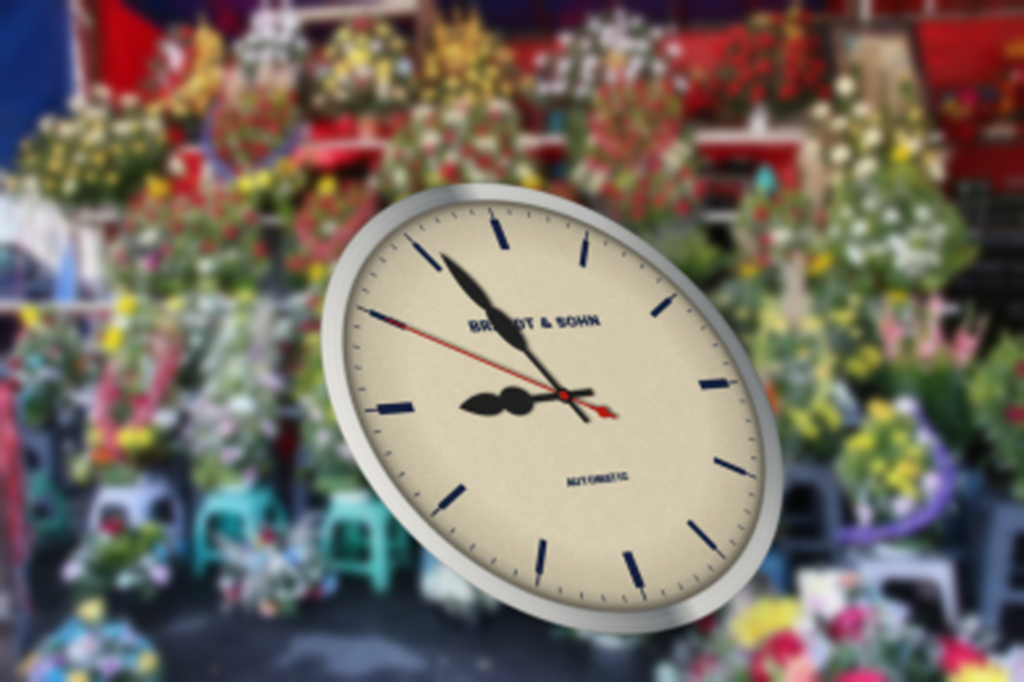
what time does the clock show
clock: 8:55:50
